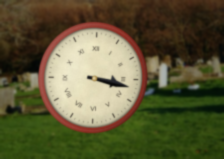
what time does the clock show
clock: 3:17
